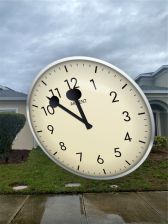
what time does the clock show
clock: 11:53
